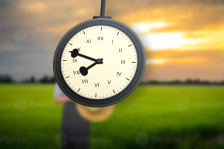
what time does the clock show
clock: 7:48
